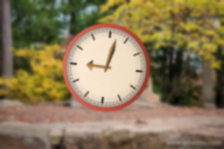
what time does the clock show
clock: 9:02
